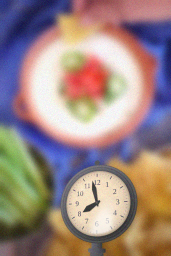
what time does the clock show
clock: 7:58
